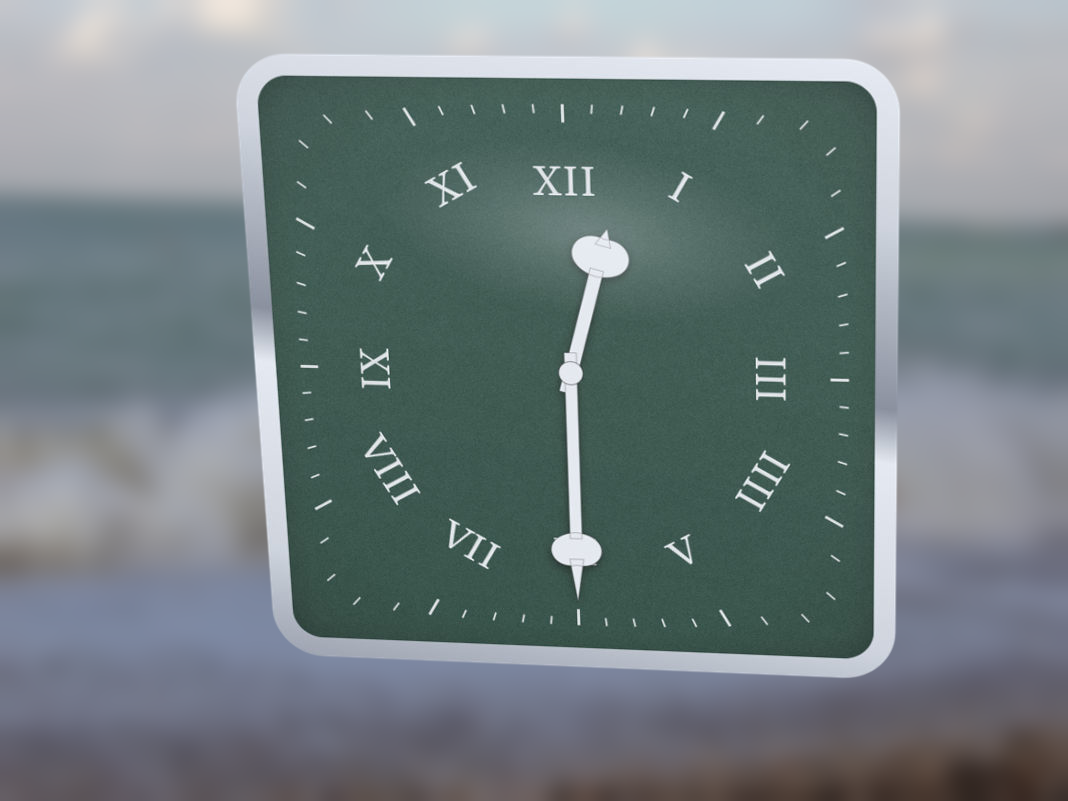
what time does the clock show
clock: 12:30
